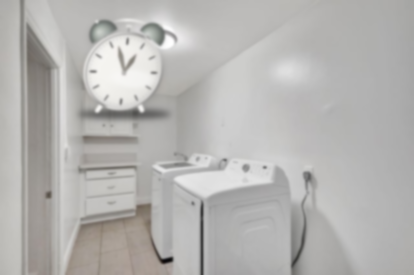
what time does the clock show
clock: 12:57
